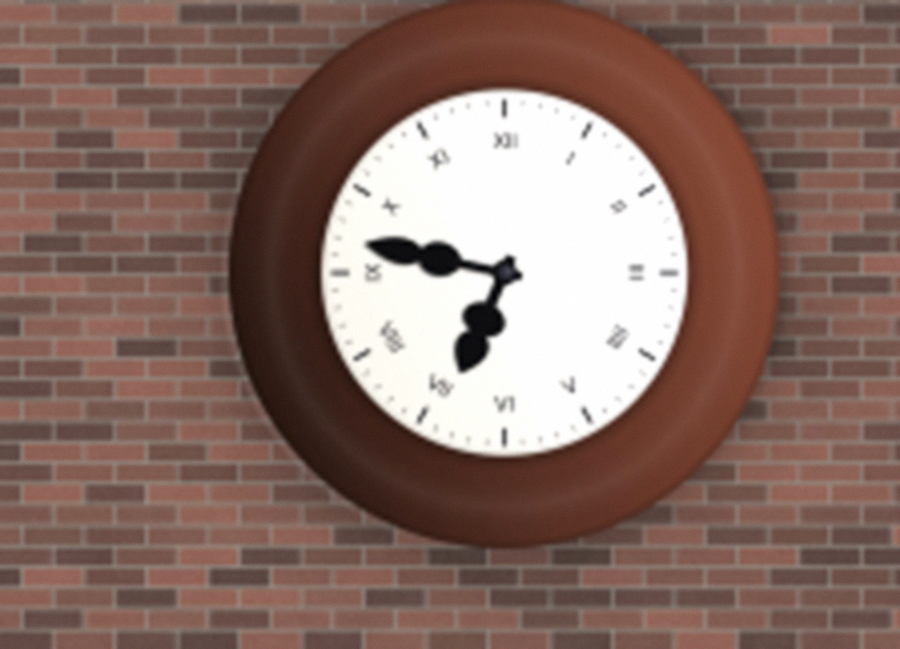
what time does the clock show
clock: 6:47
